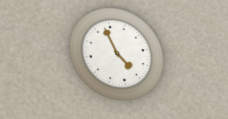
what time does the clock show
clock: 4:58
